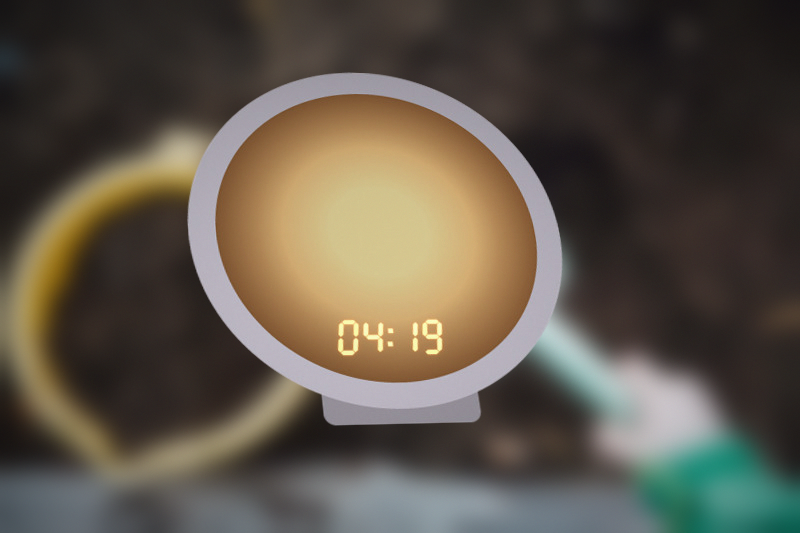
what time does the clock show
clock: 4:19
